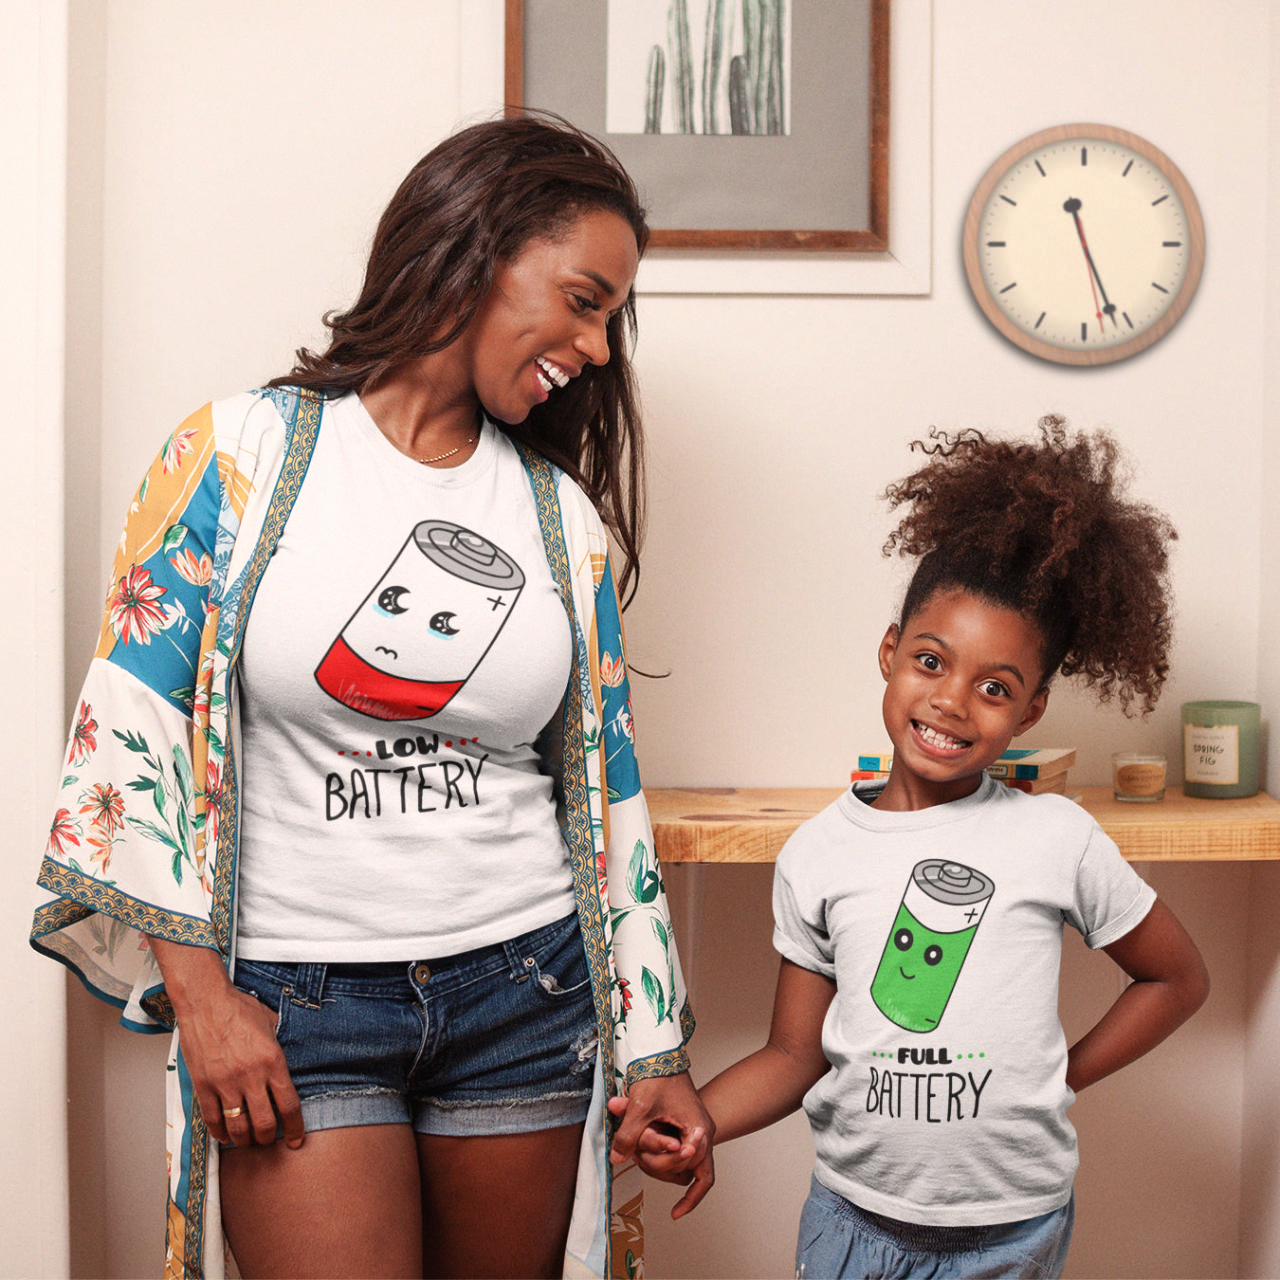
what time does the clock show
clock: 11:26:28
